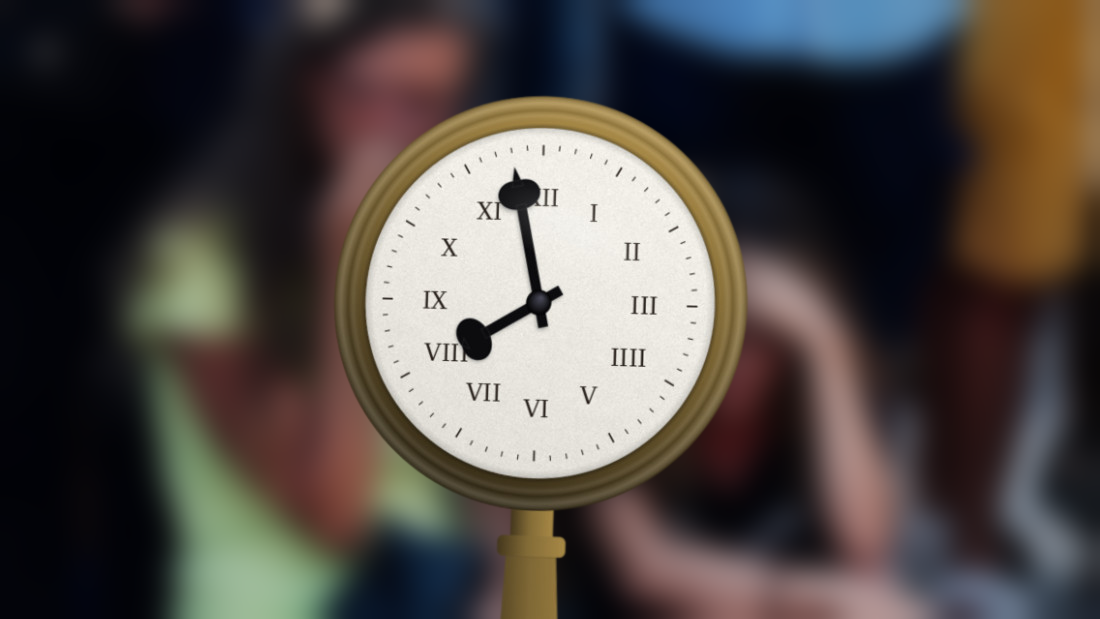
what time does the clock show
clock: 7:58
